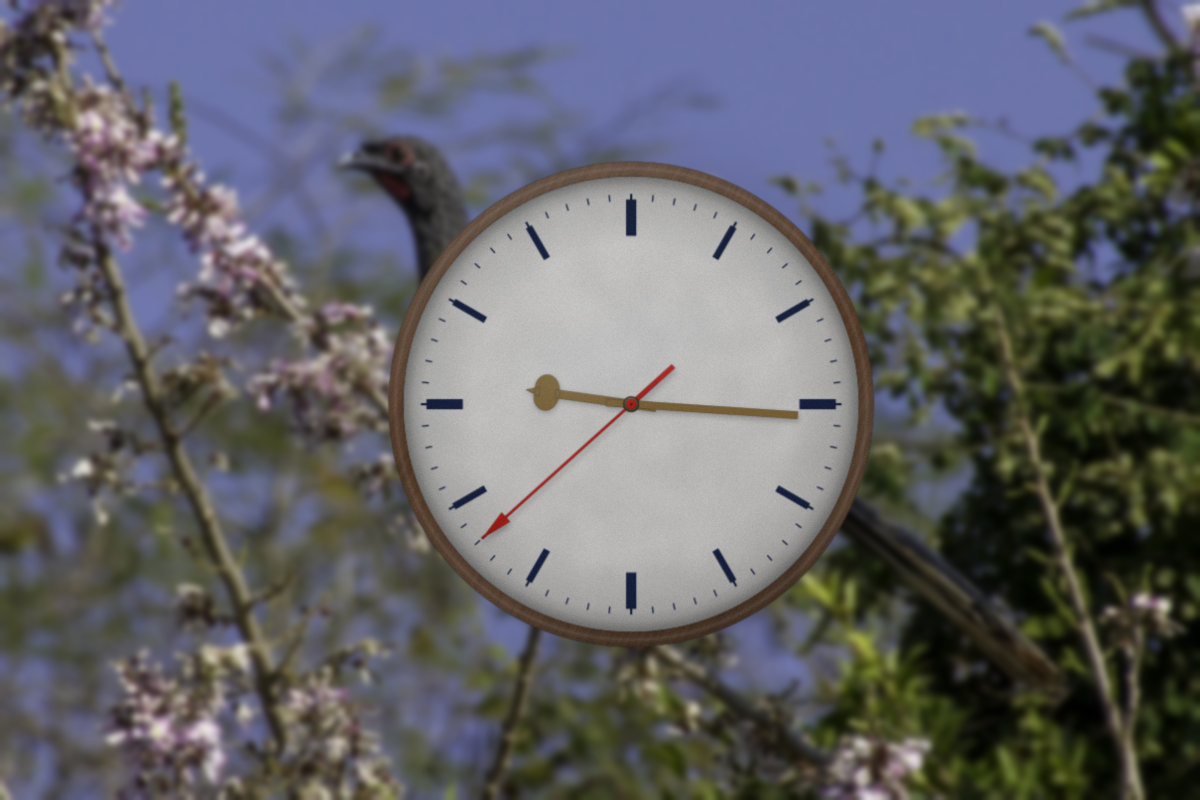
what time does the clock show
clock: 9:15:38
